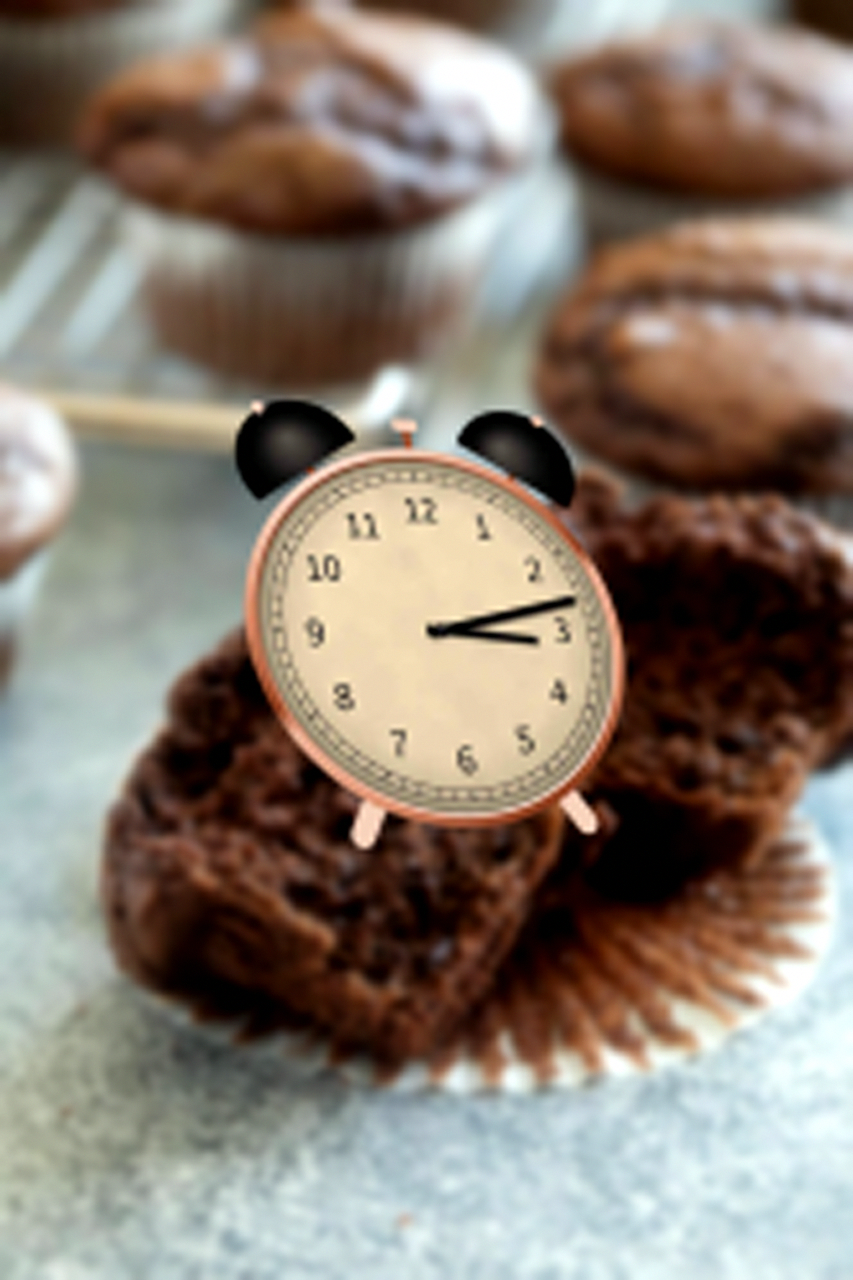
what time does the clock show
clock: 3:13
